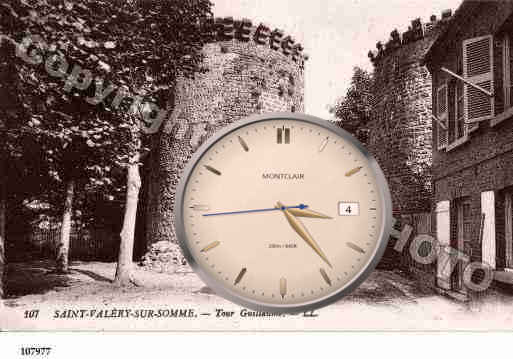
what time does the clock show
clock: 3:23:44
